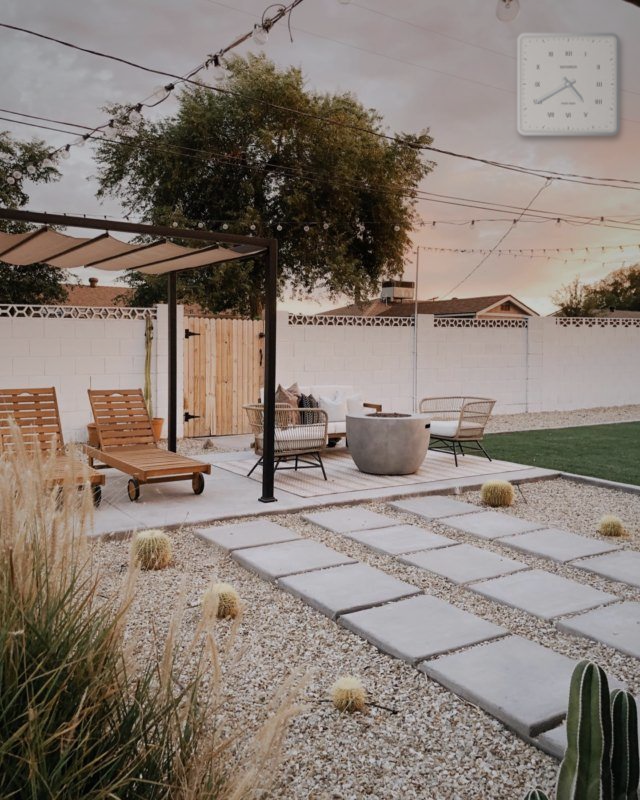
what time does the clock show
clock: 4:40
